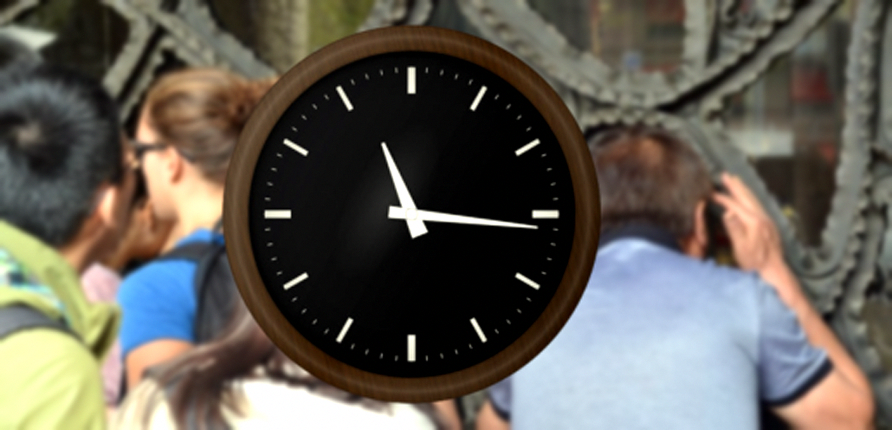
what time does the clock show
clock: 11:16
